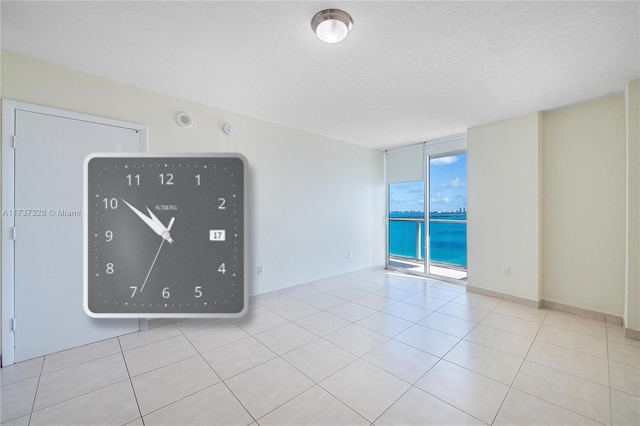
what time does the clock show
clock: 10:51:34
